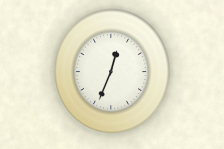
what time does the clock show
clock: 12:34
